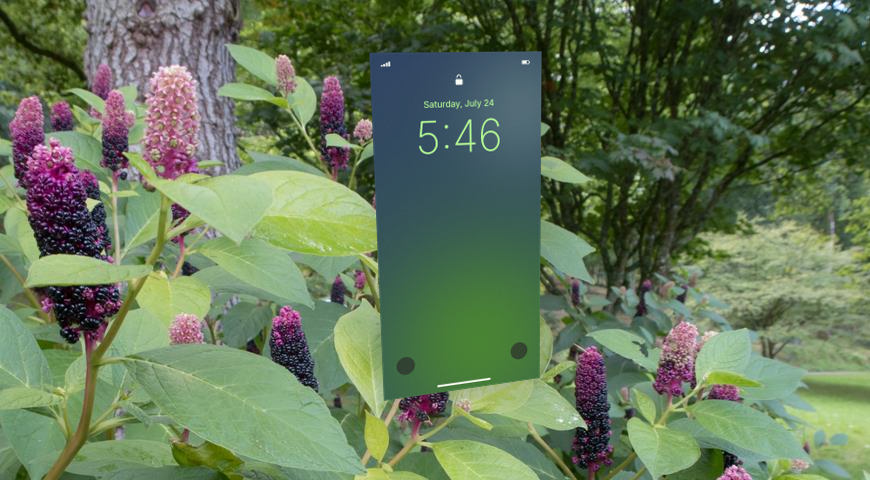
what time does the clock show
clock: 5:46
